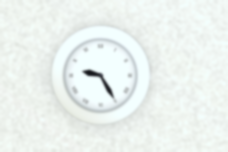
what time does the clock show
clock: 9:25
